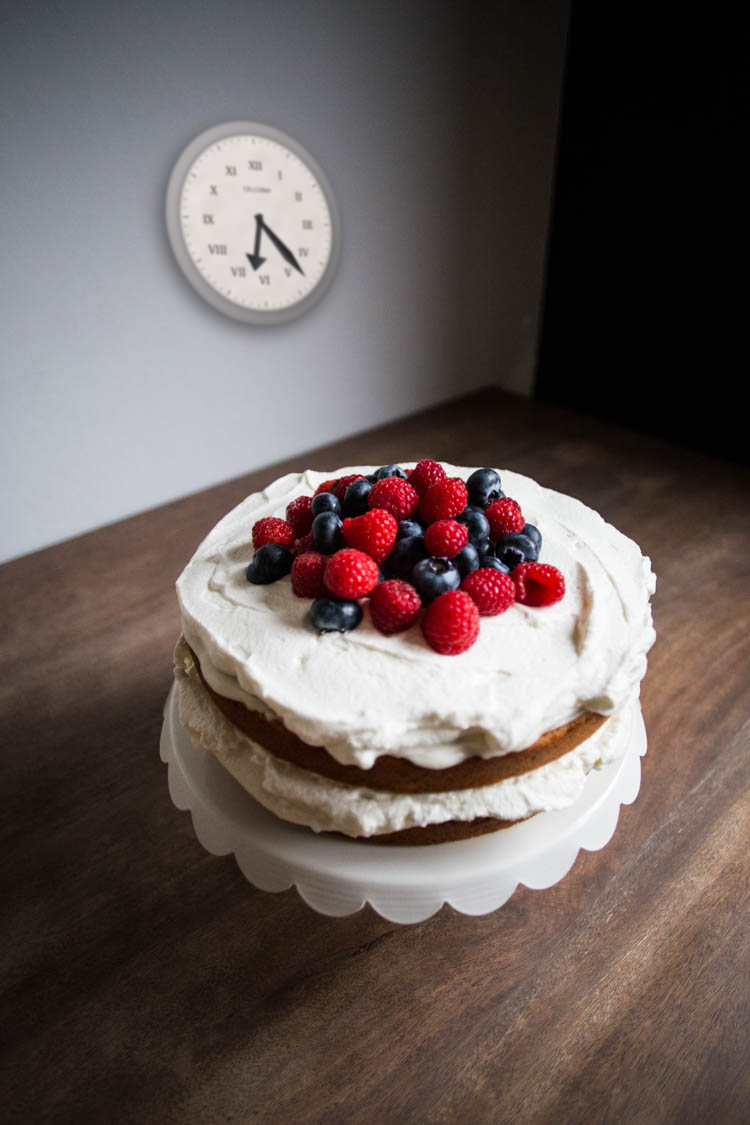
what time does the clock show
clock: 6:23
